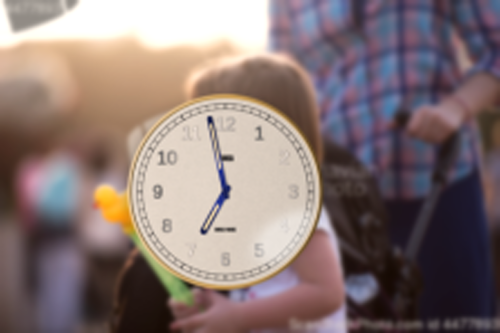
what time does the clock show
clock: 6:58
